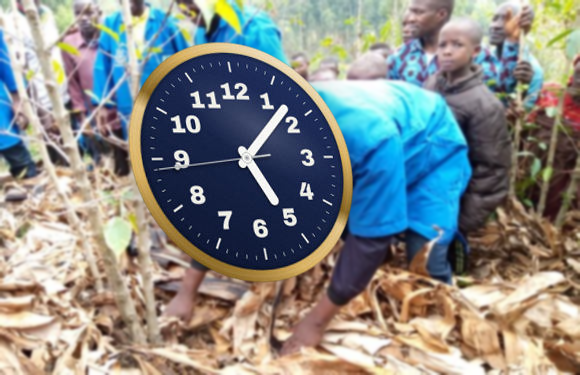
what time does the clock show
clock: 5:07:44
